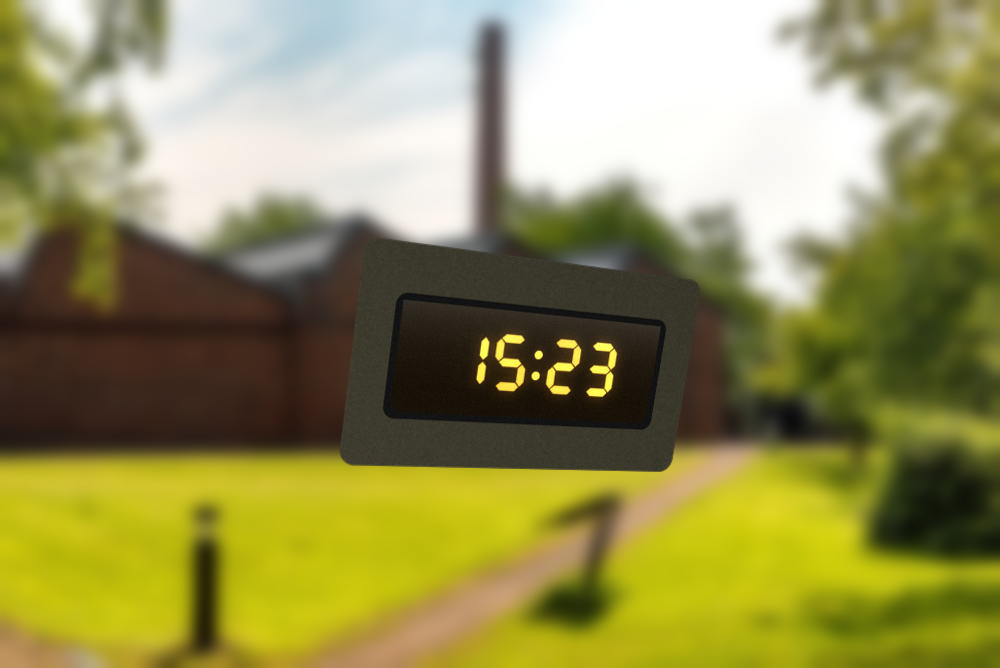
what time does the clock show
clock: 15:23
